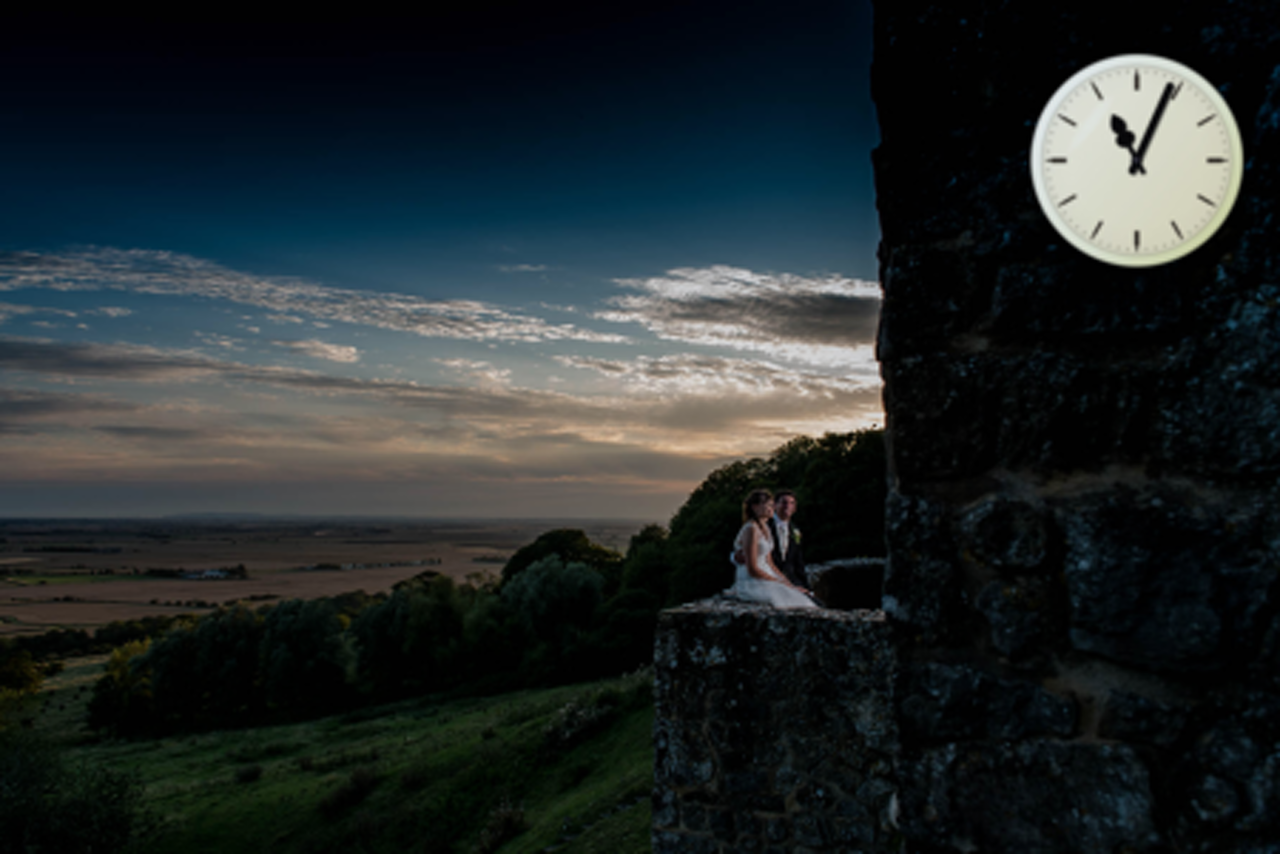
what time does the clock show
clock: 11:04
